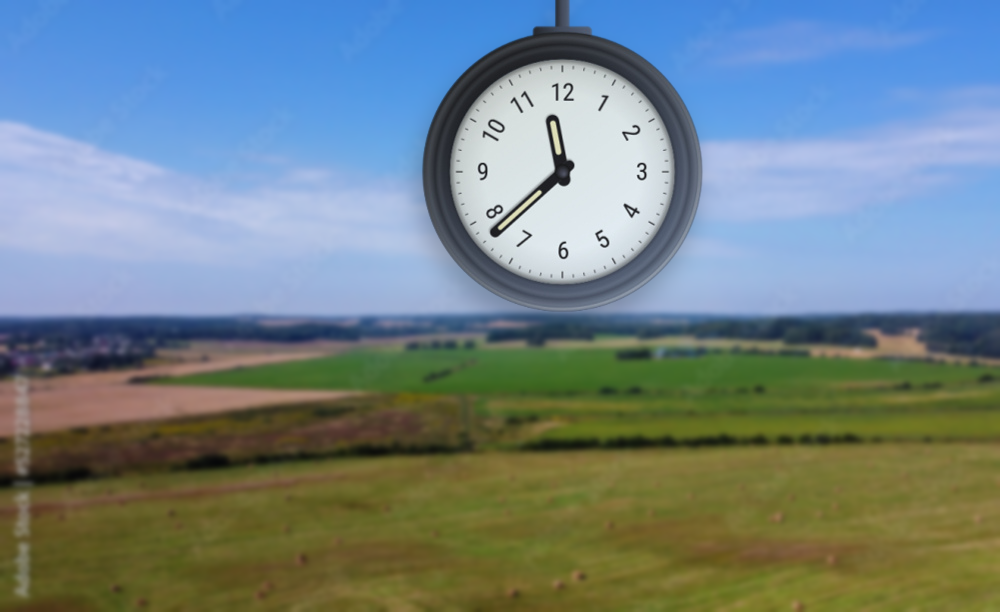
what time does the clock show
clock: 11:38
